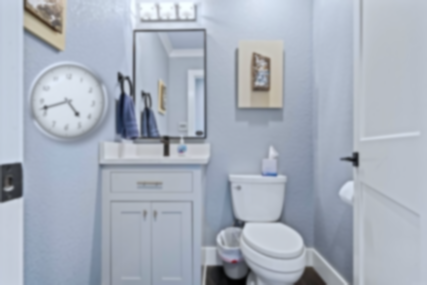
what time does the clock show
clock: 4:42
